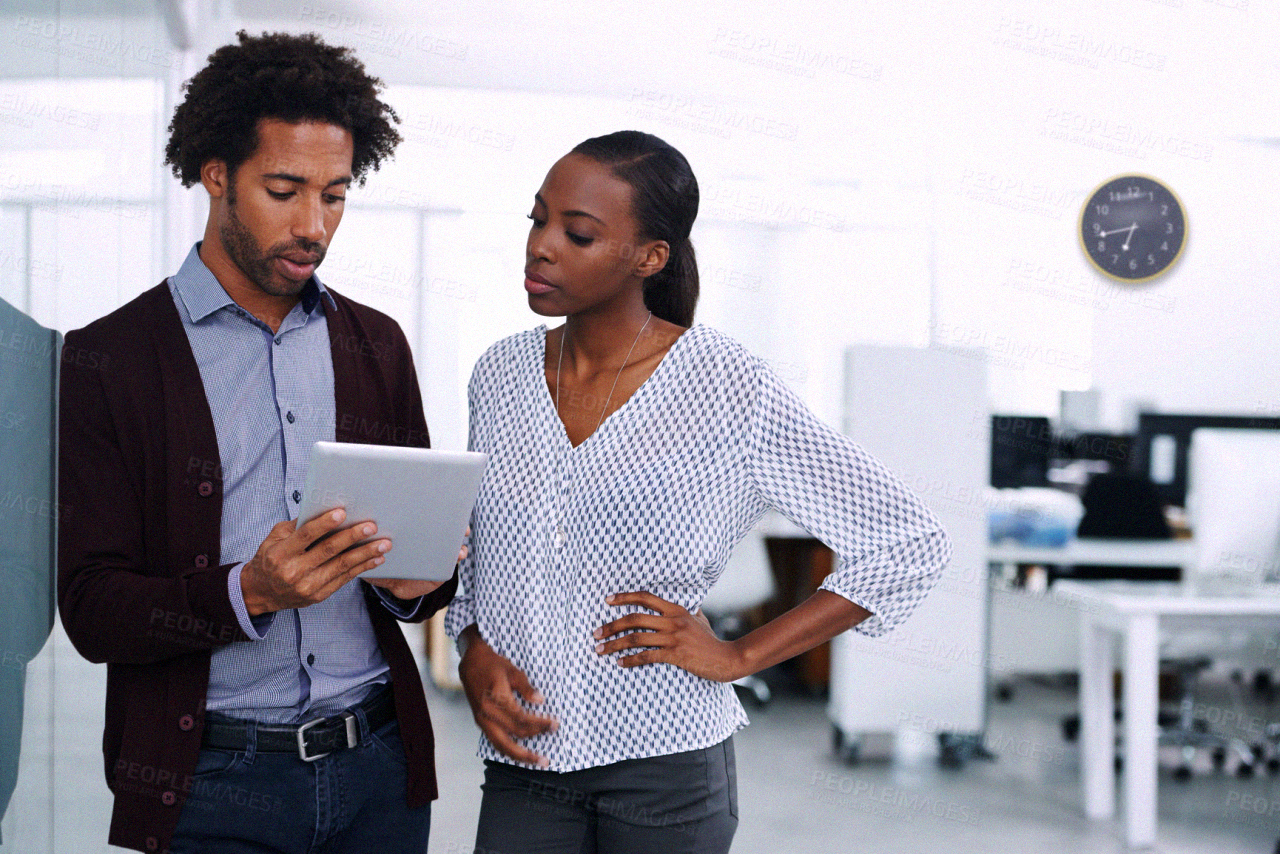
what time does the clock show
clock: 6:43
